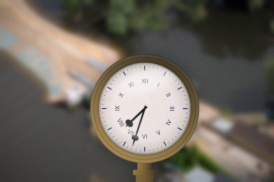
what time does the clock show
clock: 7:33
